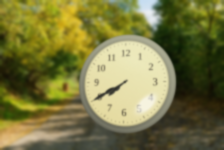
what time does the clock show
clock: 7:40
